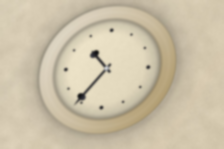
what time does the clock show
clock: 10:36
